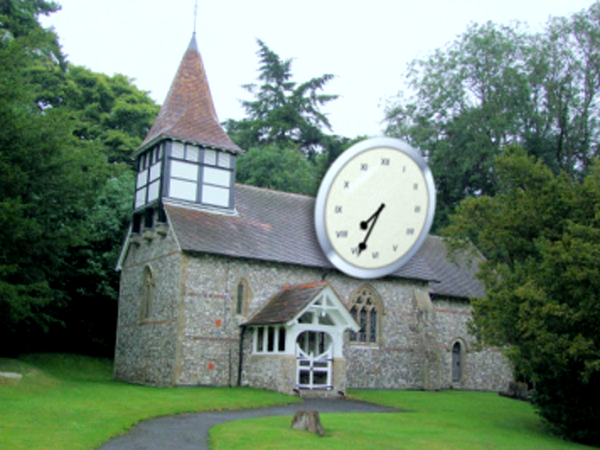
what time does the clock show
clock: 7:34
